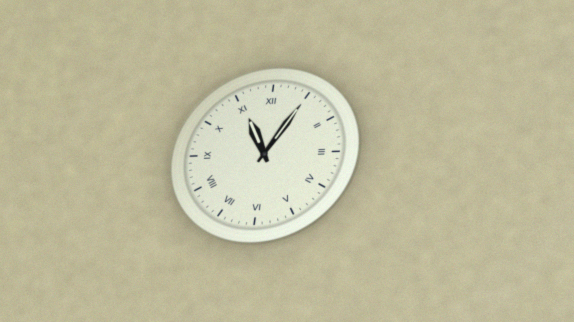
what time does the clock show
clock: 11:05
